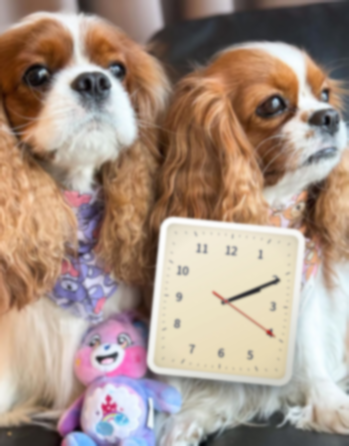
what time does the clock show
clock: 2:10:20
